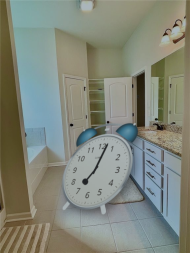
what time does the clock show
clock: 7:02
